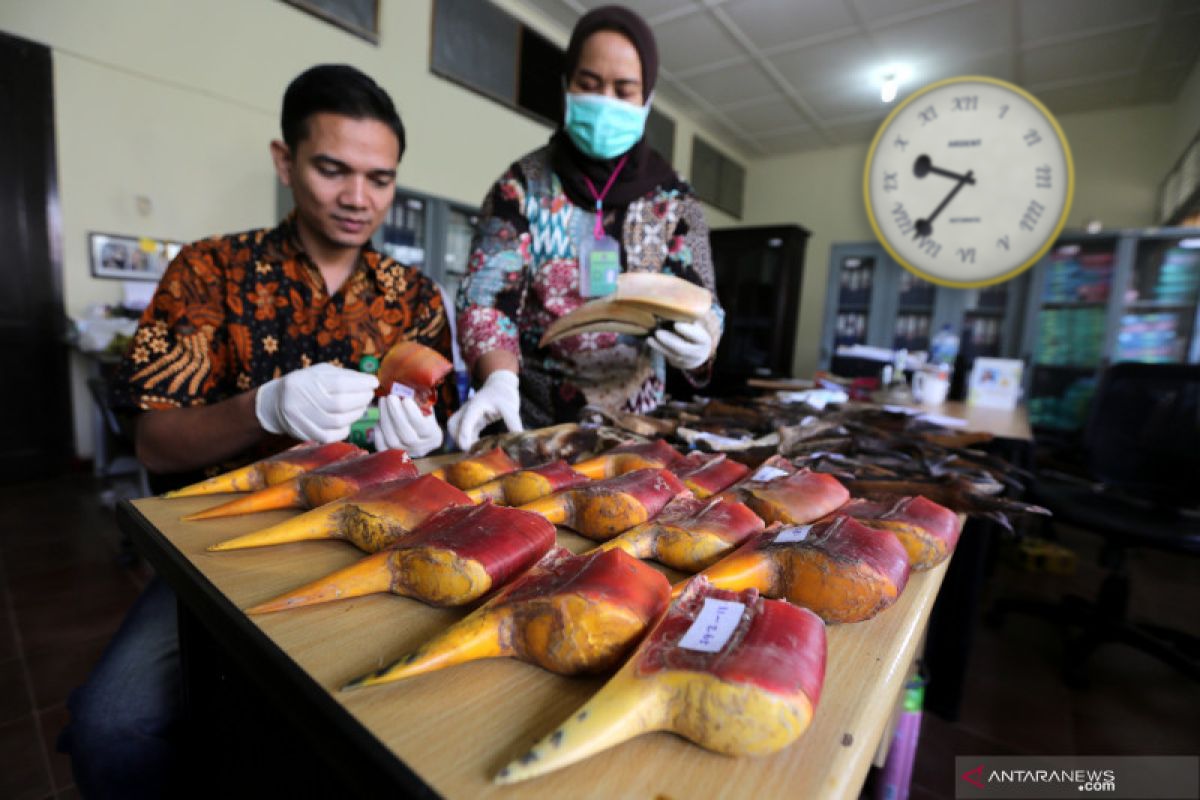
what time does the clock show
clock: 9:37
